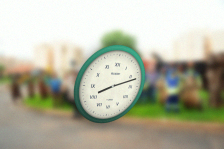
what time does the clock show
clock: 8:12
